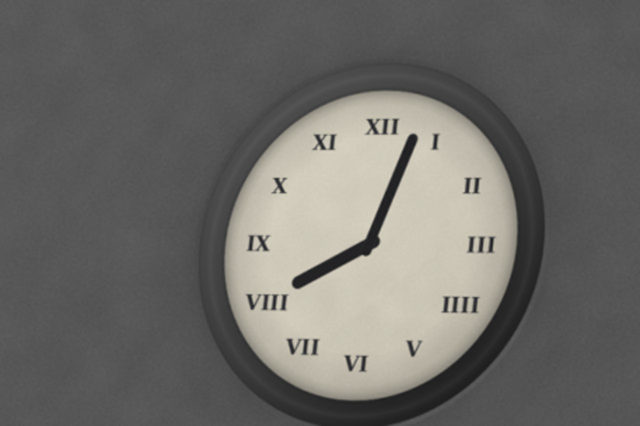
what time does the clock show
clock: 8:03
